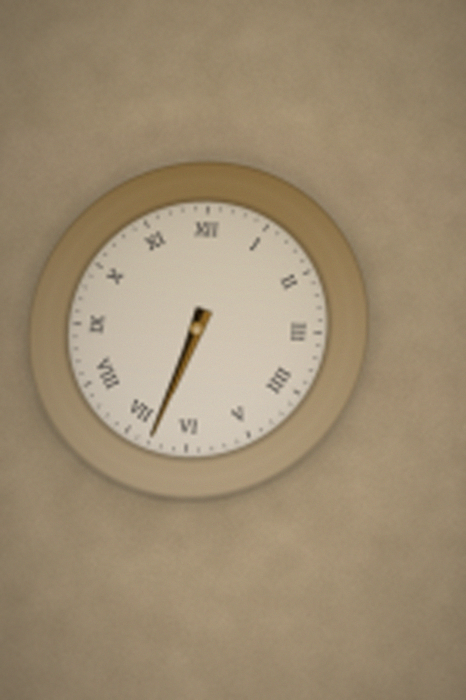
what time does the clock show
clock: 6:33
